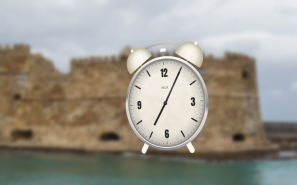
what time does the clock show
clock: 7:05
